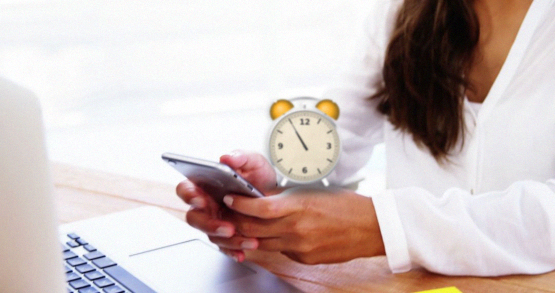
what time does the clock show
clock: 10:55
